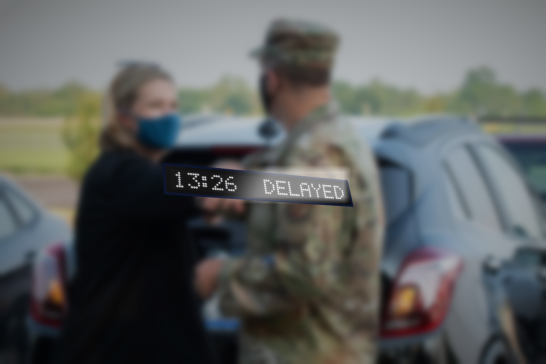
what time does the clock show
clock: 13:26
